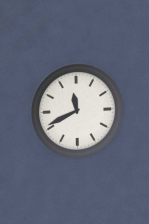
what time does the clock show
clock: 11:41
